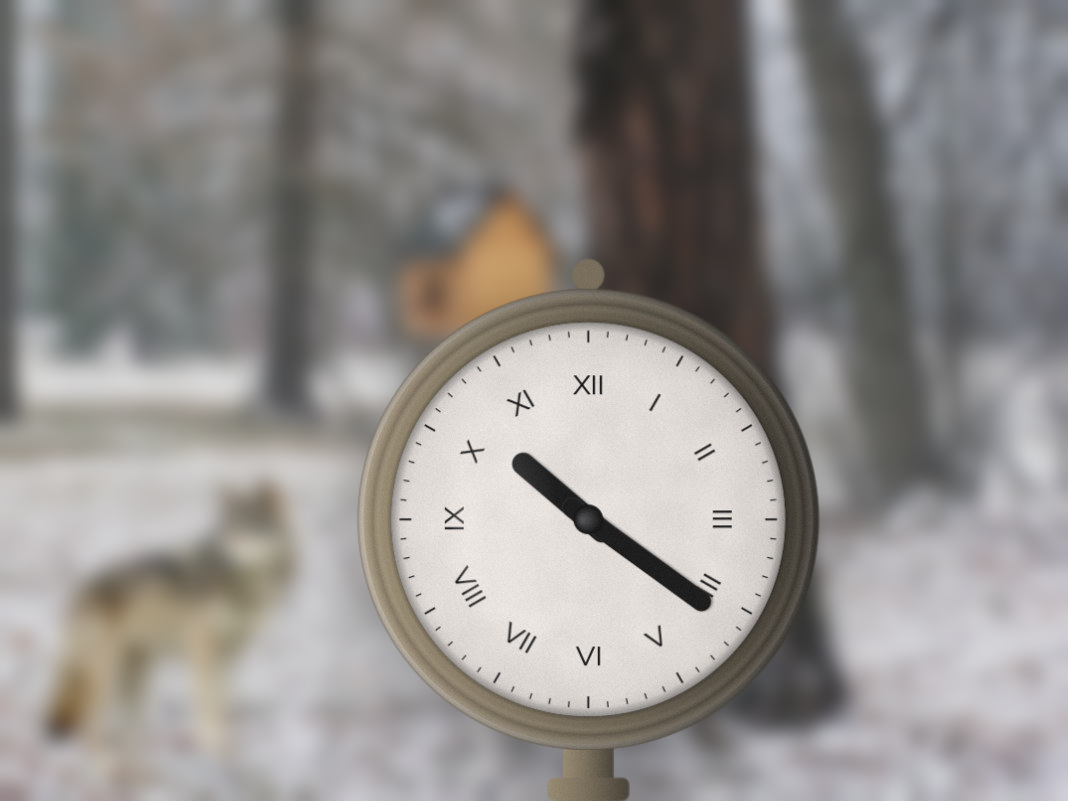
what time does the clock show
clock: 10:21
